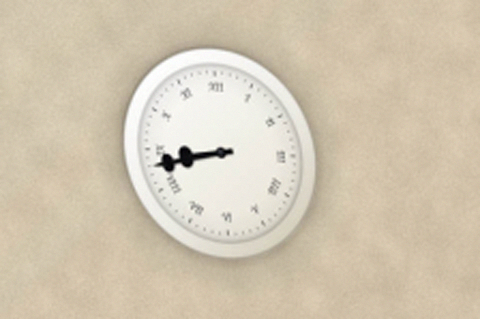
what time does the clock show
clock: 8:43
